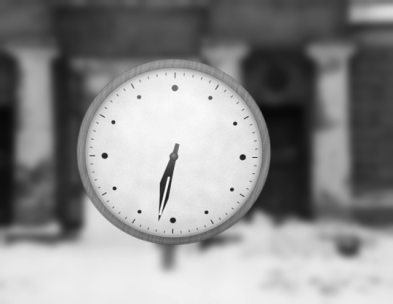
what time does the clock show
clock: 6:32
